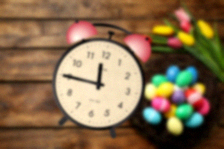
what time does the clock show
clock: 11:45
